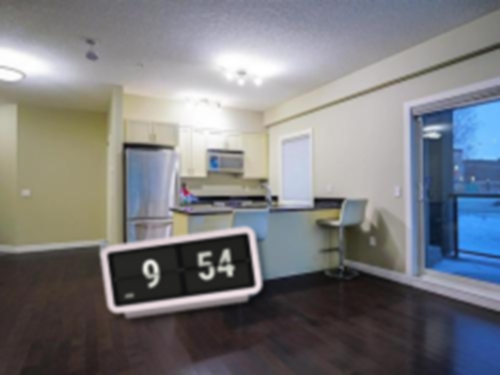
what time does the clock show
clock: 9:54
